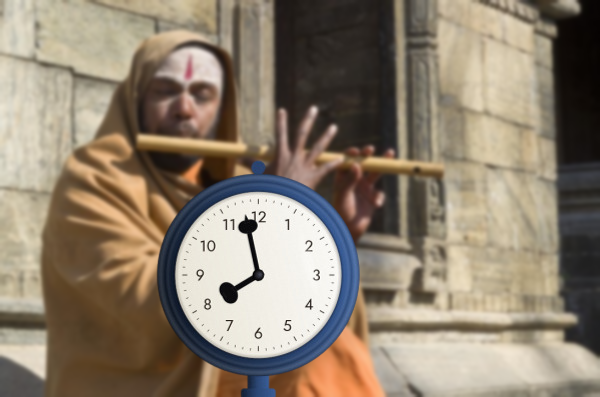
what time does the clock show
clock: 7:58
